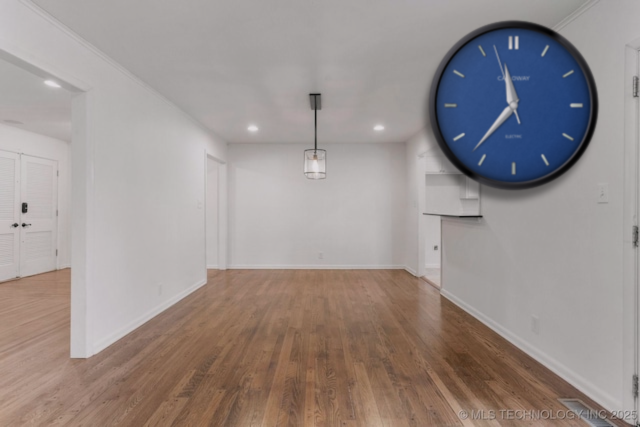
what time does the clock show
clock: 11:36:57
